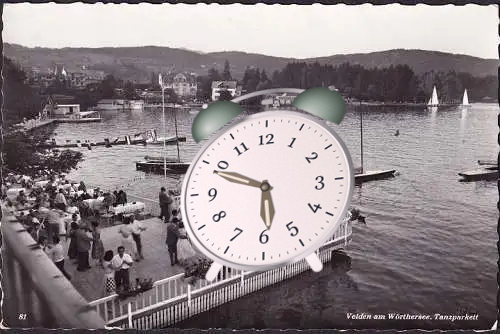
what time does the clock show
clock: 5:49
